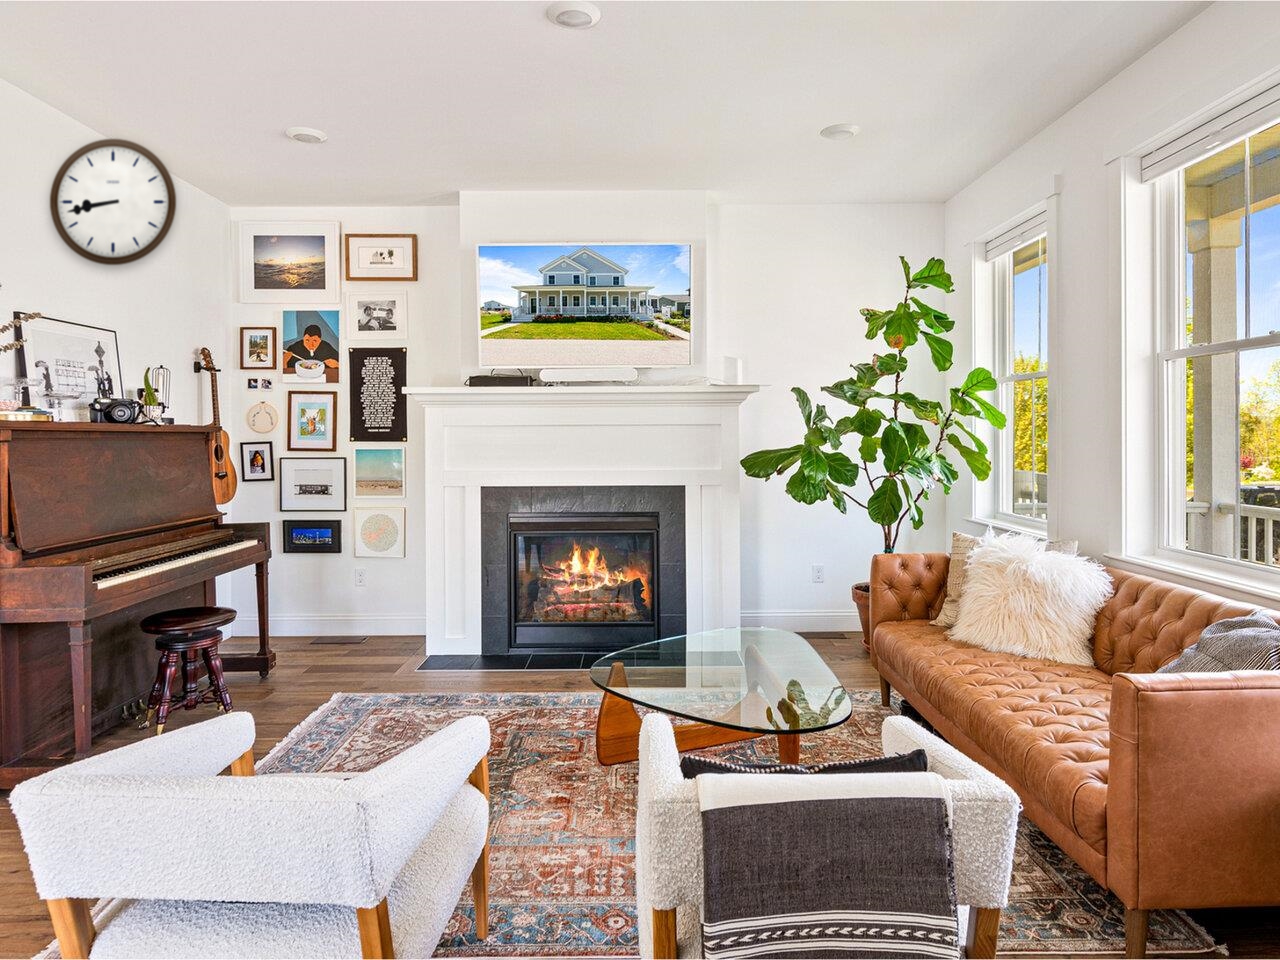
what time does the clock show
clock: 8:43
